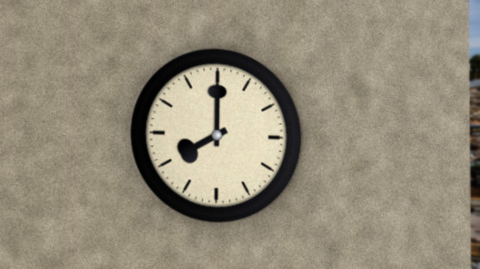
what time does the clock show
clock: 8:00
